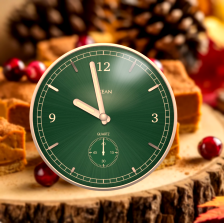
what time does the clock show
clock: 9:58
